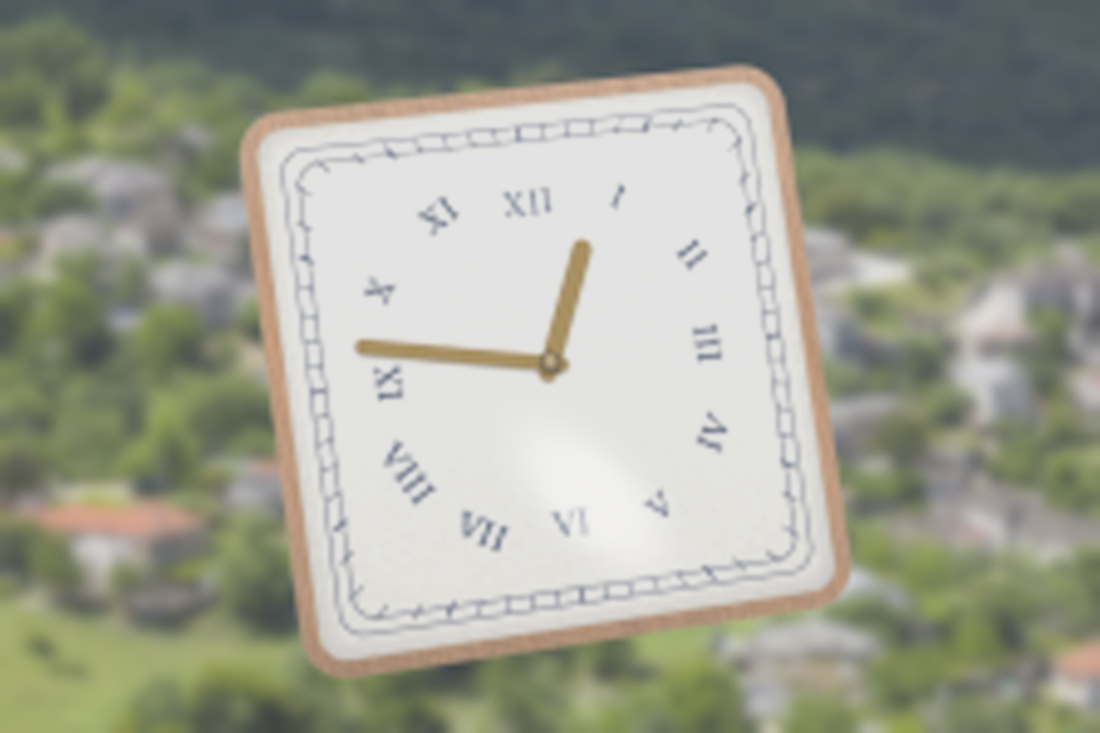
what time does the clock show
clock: 12:47
